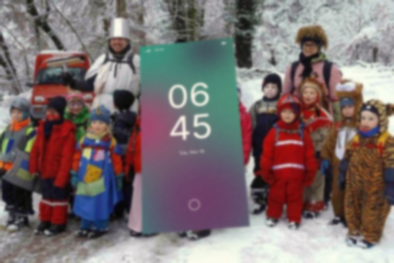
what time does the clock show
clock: 6:45
